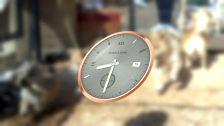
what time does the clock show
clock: 8:30
